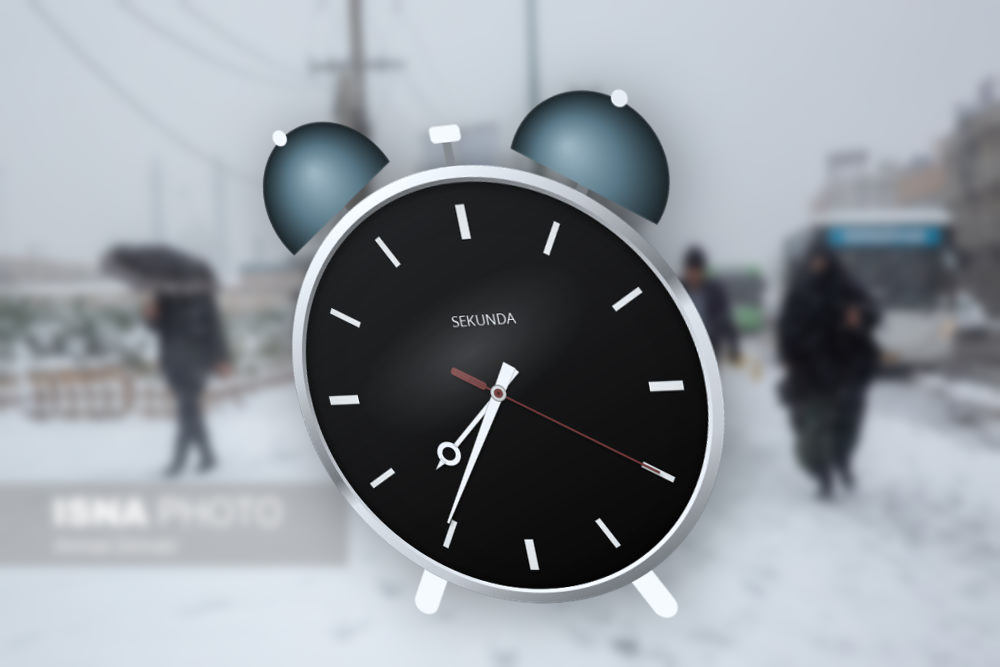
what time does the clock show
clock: 7:35:20
